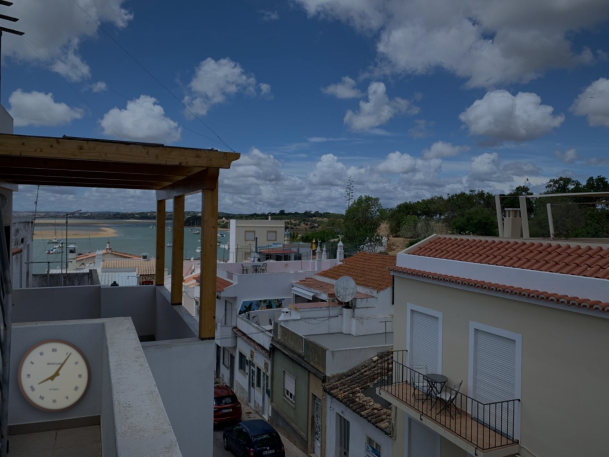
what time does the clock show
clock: 8:06
